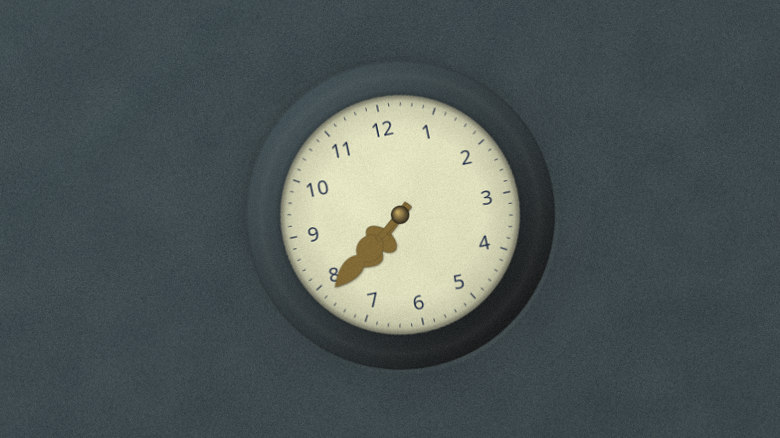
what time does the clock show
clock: 7:39
